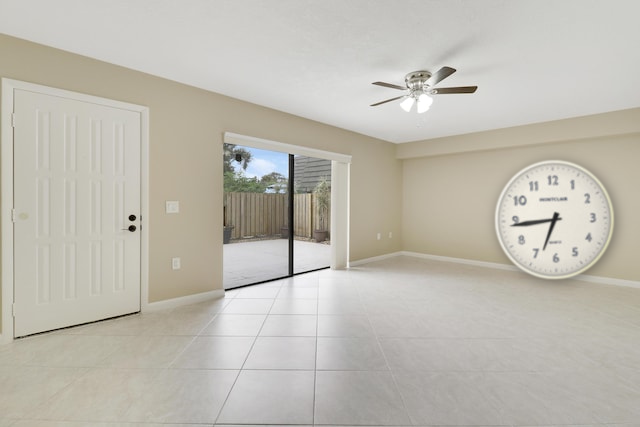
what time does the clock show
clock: 6:44
